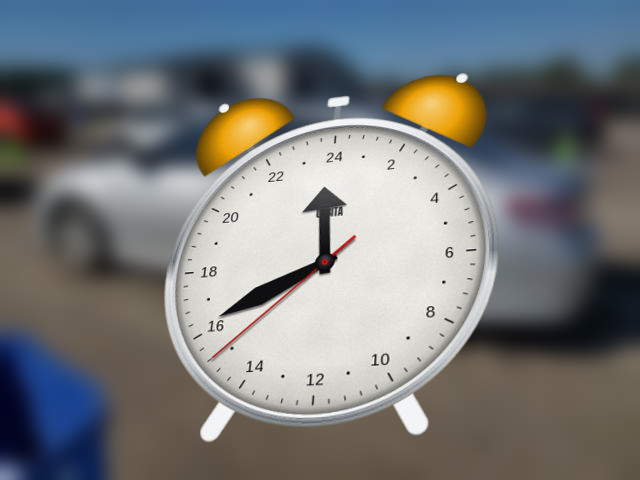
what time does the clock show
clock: 23:40:38
